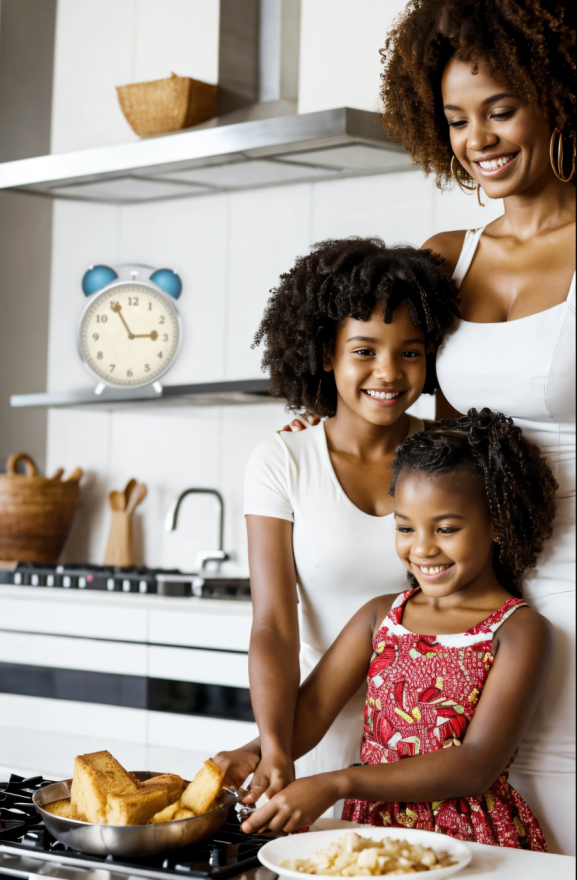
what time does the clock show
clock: 2:55
